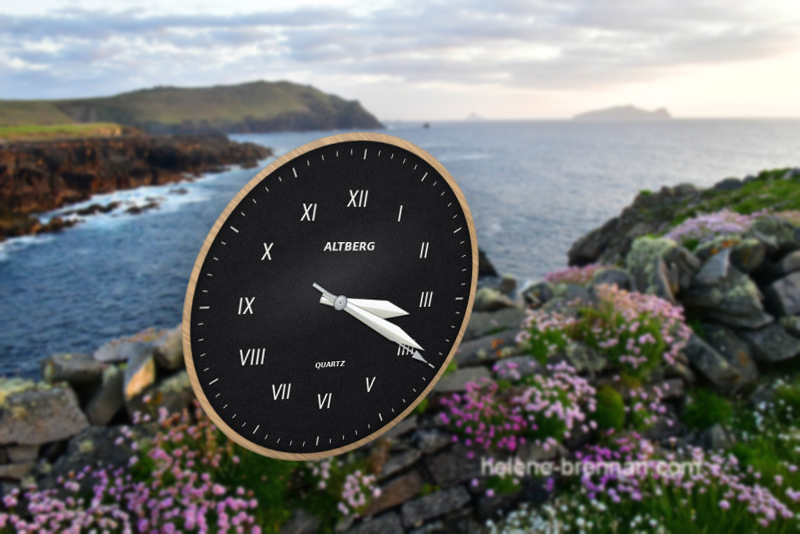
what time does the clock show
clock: 3:19:20
